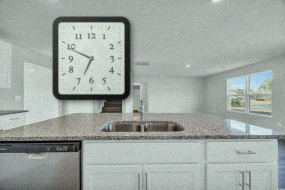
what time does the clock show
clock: 6:49
